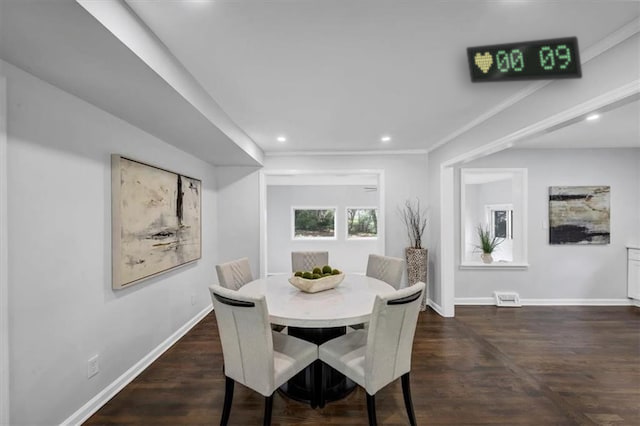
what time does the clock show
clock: 0:09
